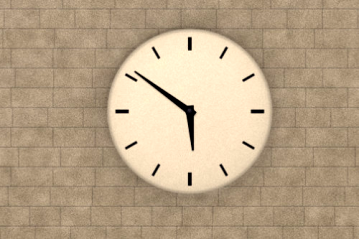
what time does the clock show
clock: 5:51
